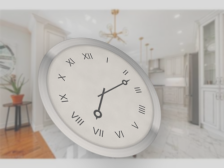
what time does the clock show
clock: 7:12
